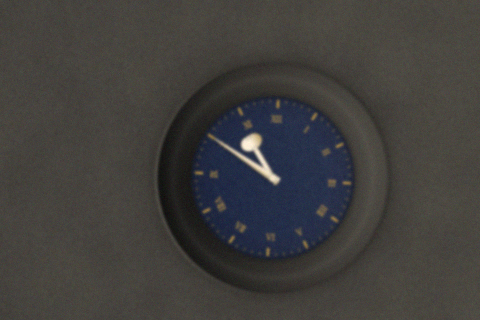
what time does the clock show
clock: 10:50
